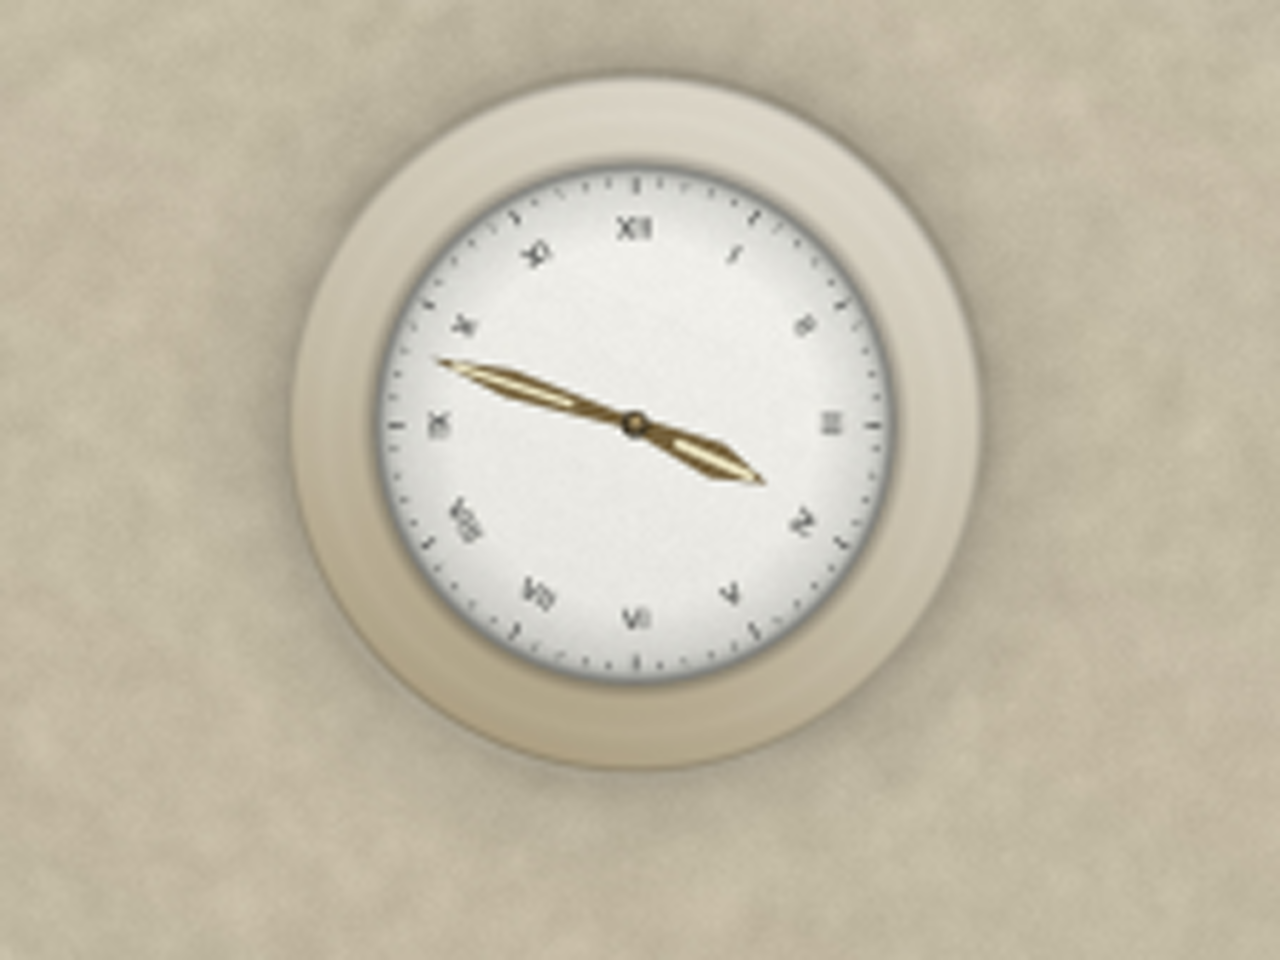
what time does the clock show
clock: 3:48
